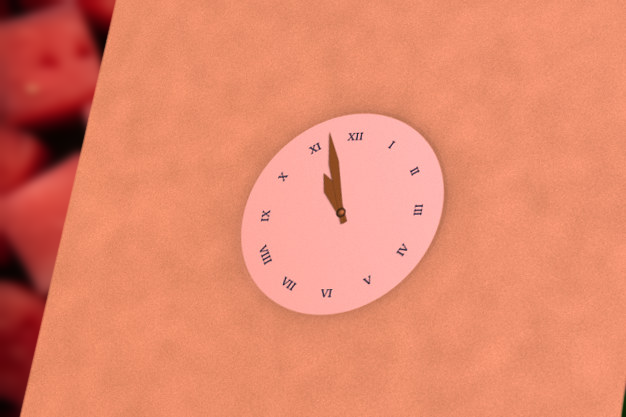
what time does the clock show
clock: 10:57
